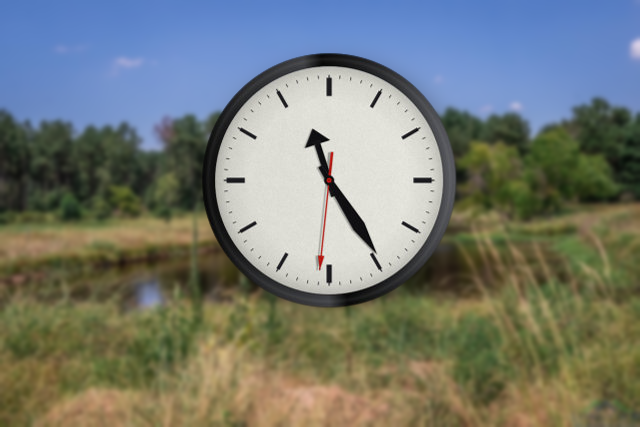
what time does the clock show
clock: 11:24:31
